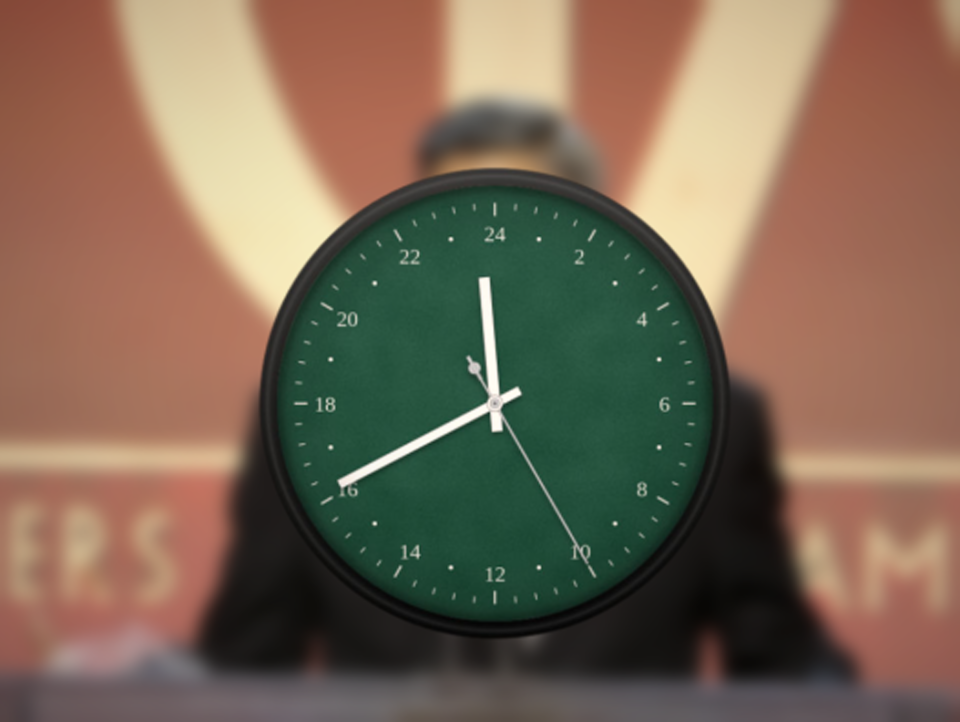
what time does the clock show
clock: 23:40:25
